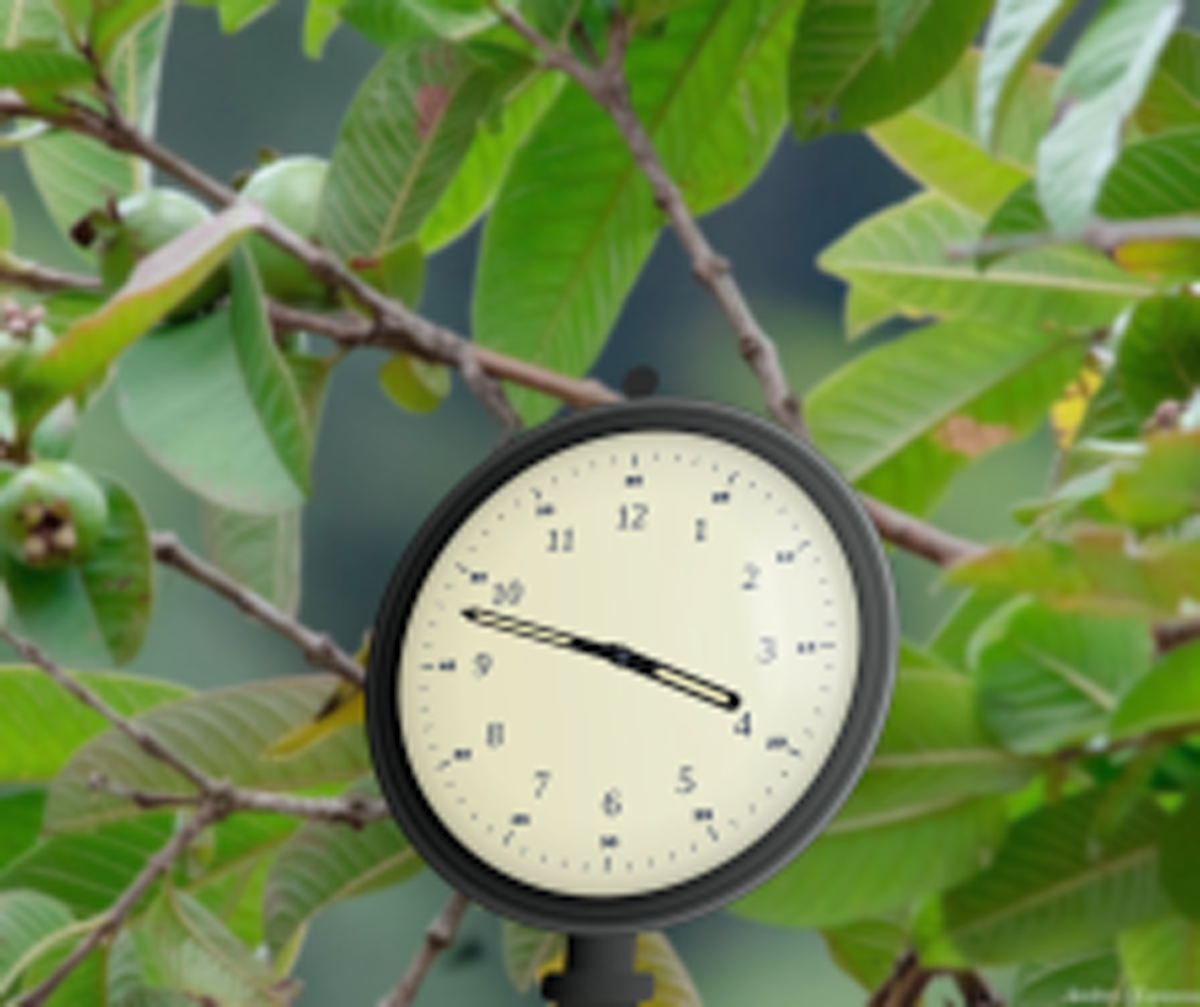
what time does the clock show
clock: 3:48
